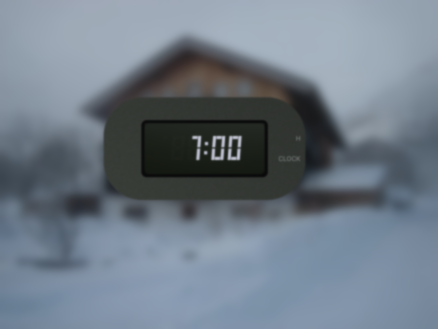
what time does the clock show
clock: 7:00
